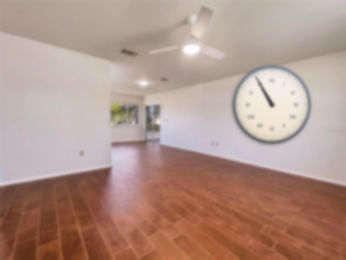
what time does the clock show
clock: 10:55
